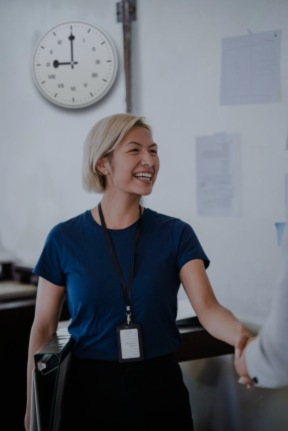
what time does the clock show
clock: 9:00
